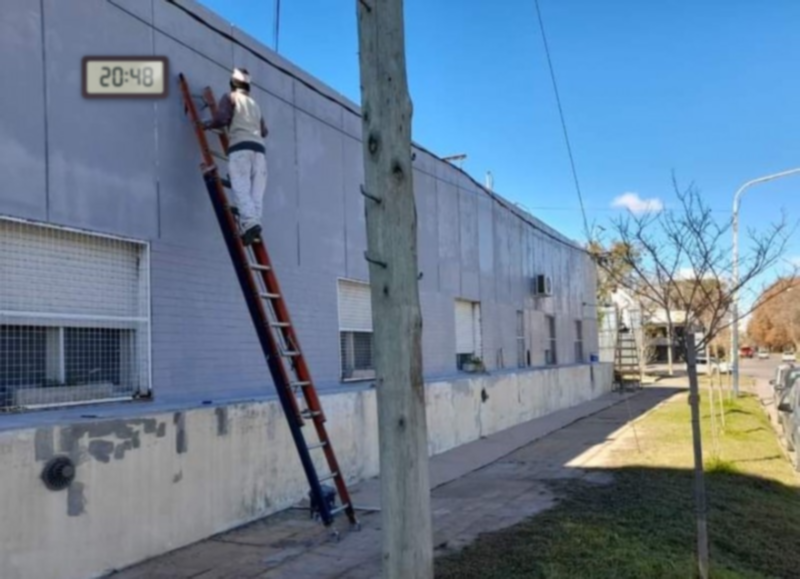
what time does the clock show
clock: 20:48
